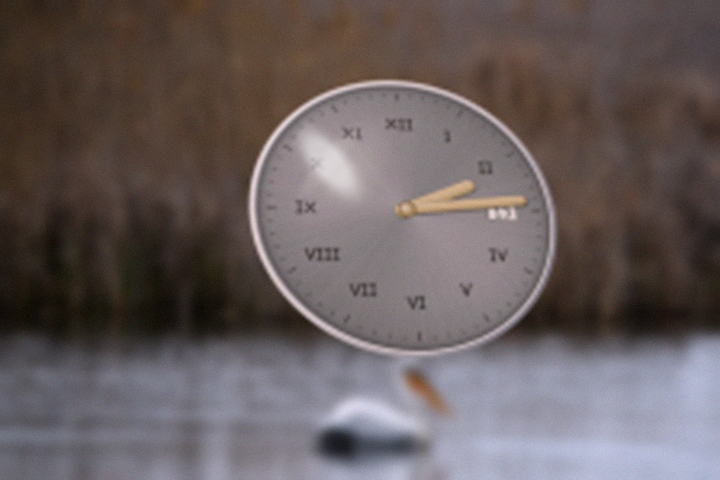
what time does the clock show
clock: 2:14
